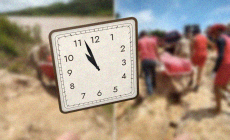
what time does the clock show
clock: 10:57
